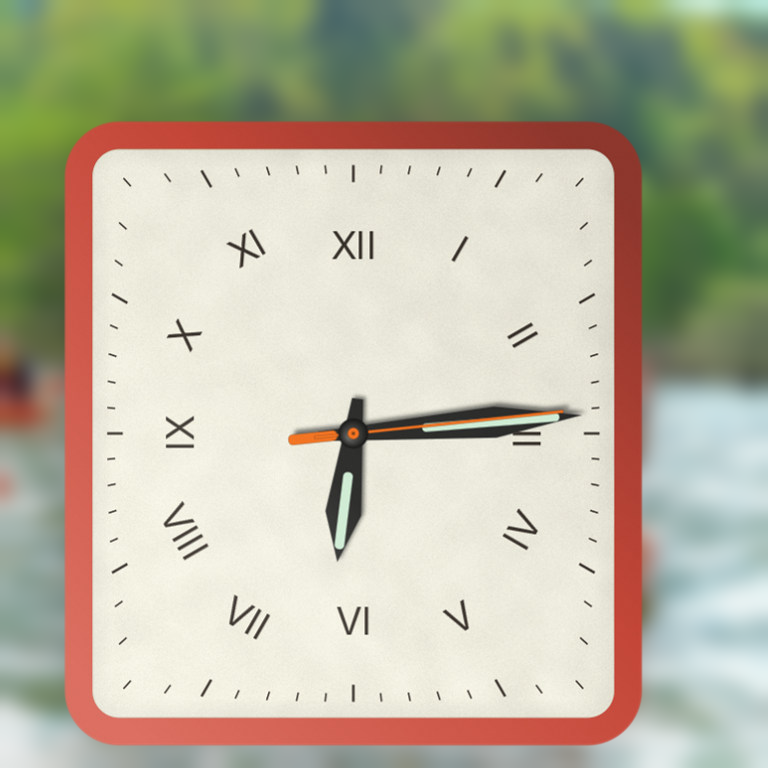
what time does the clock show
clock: 6:14:14
